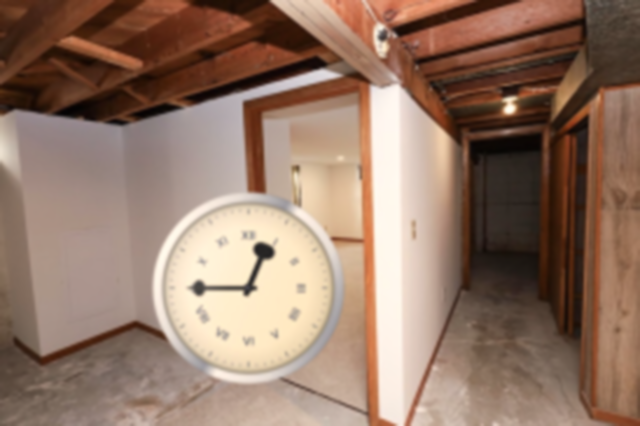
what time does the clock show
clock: 12:45
